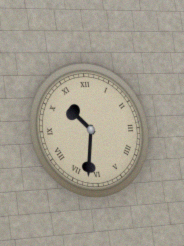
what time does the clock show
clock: 10:32
